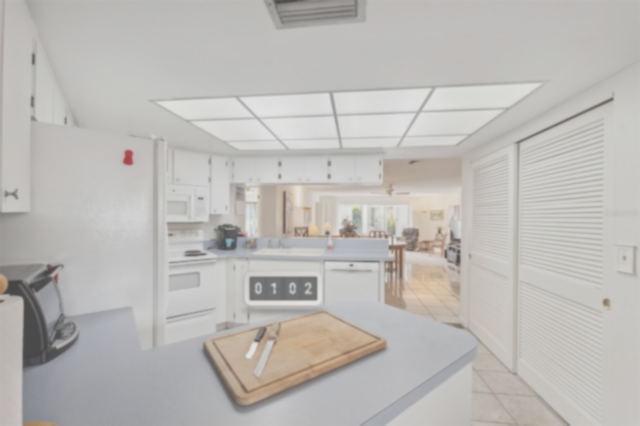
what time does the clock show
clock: 1:02
